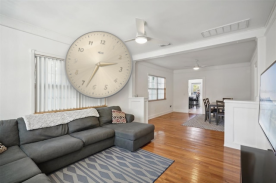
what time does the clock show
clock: 2:33
